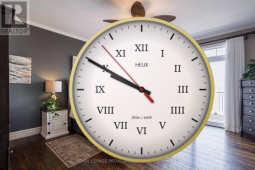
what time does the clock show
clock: 9:49:53
